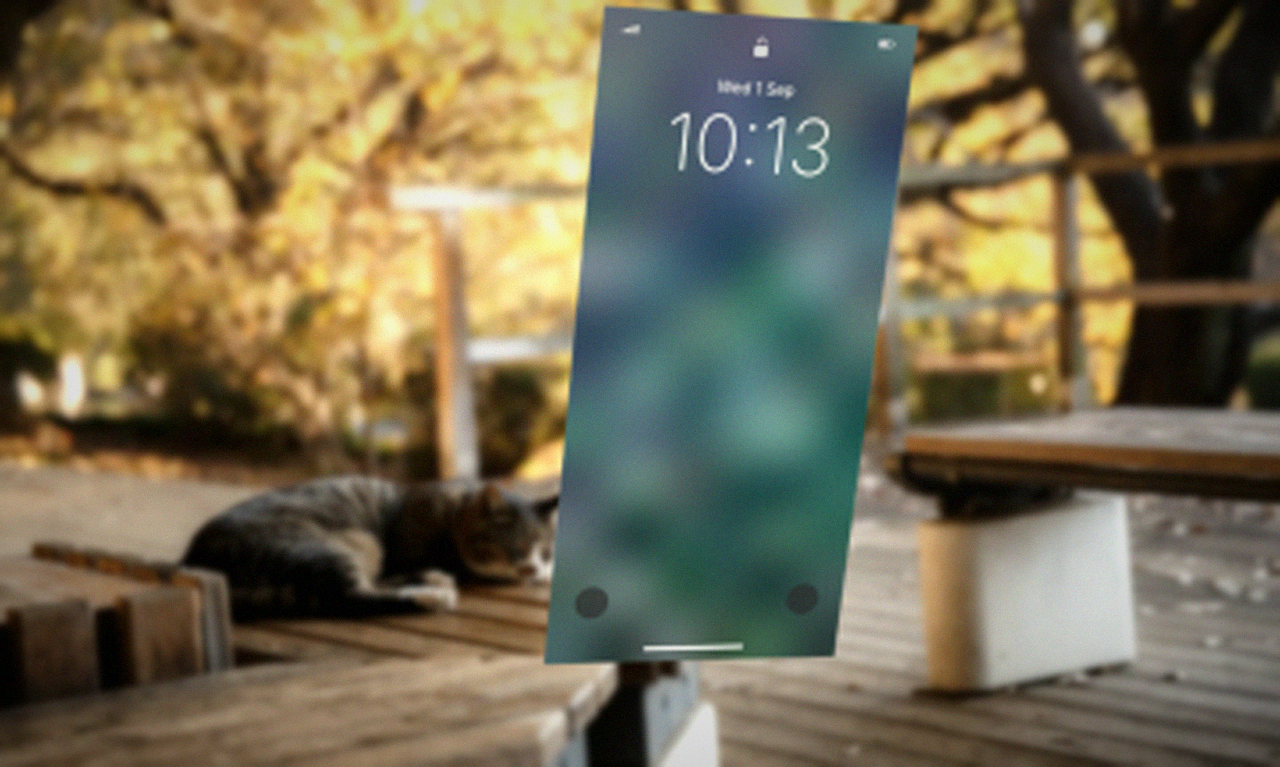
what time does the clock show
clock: 10:13
